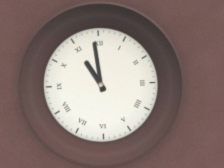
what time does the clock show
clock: 10:59
